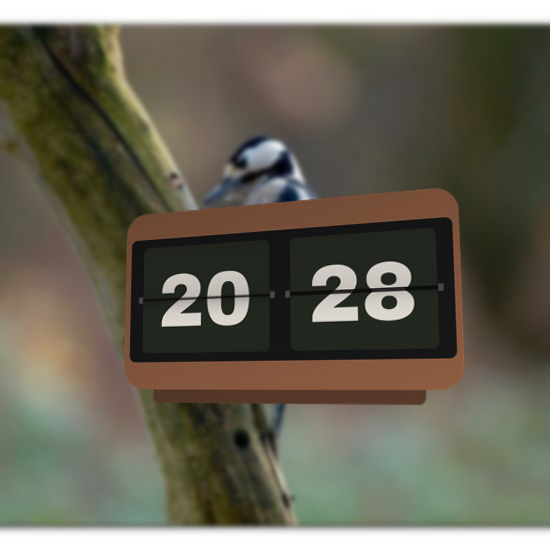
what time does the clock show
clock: 20:28
